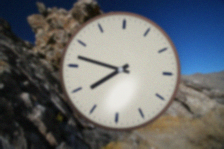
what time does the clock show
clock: 7:47
